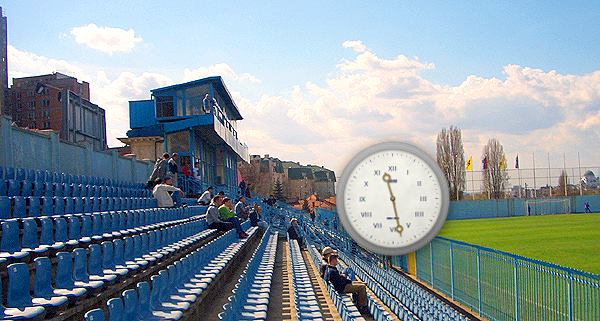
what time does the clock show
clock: 11:28
